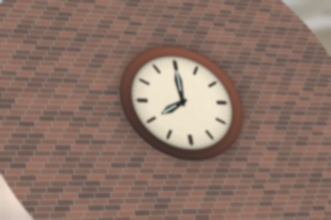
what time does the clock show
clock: 8:00
